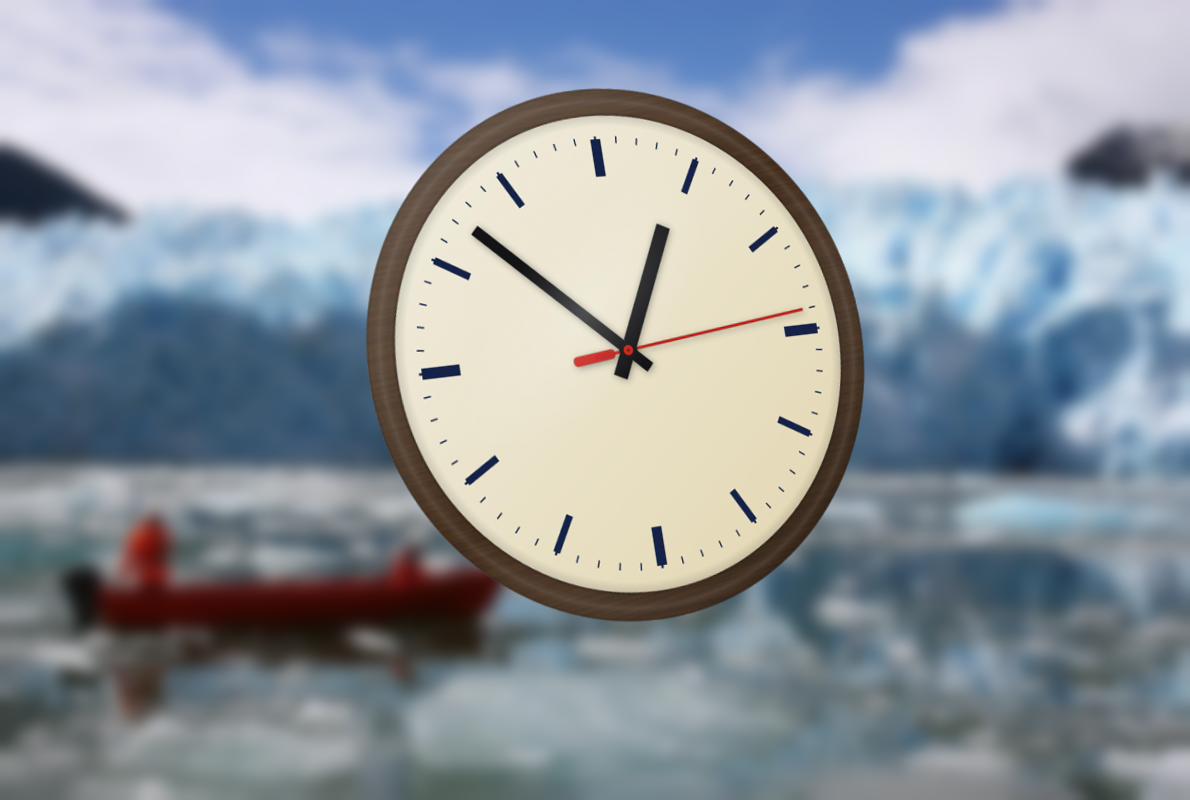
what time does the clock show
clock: 12:52:14
